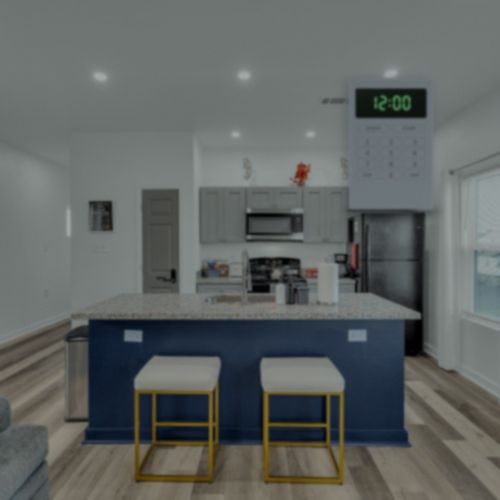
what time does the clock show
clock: 12:00
